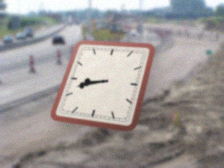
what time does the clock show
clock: 8:42
